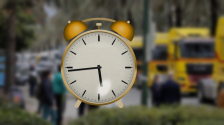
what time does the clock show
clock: 5:44
